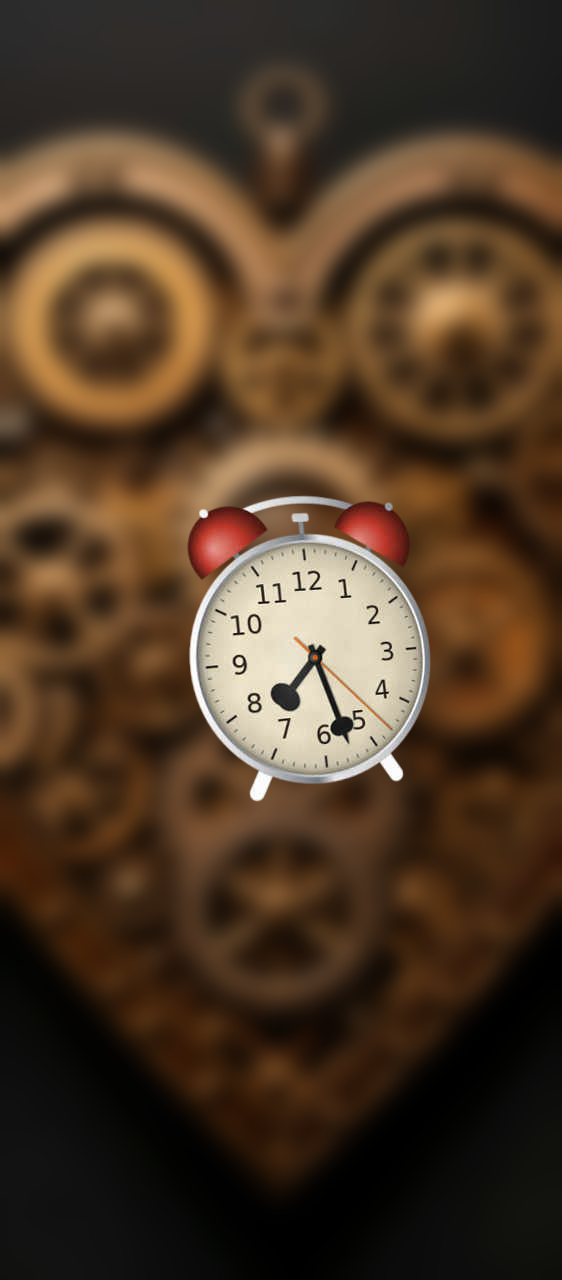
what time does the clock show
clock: 7:27:23
